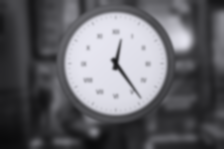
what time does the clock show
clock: 12:24
